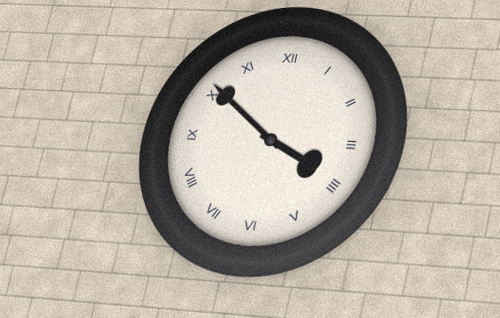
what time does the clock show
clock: 3:51
